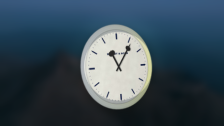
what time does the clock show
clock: 11:06
